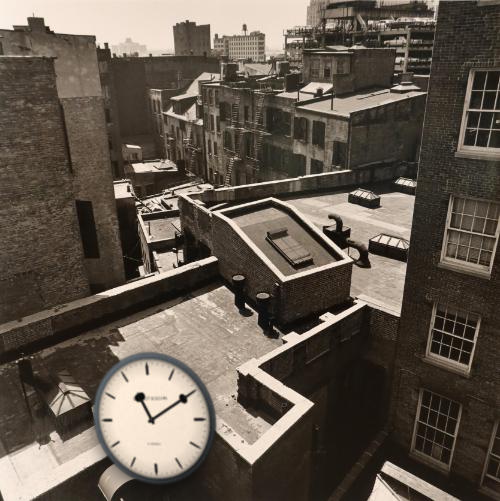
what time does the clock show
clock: 11:10
